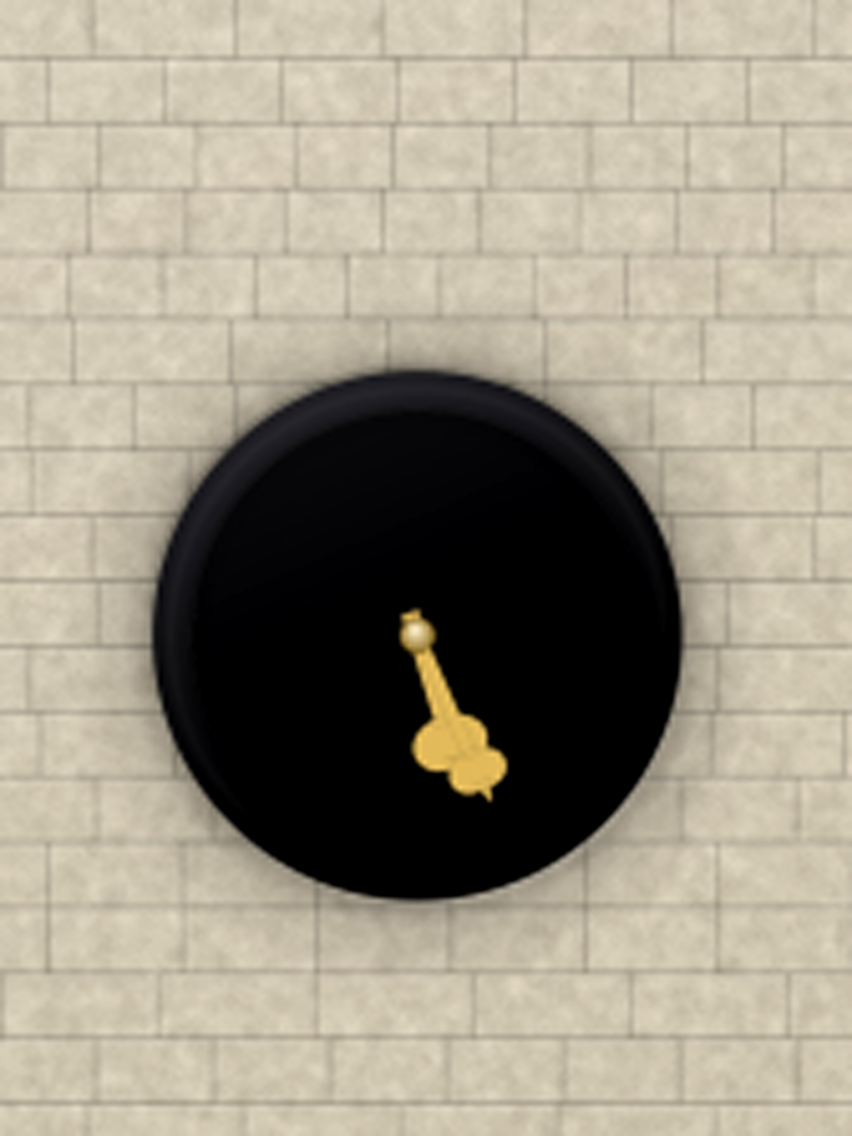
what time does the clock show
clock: 5:26
